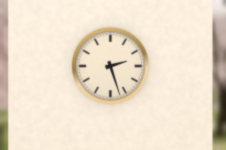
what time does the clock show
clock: 2:27
